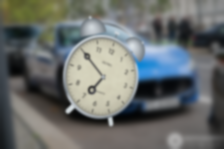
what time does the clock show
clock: 6:50
